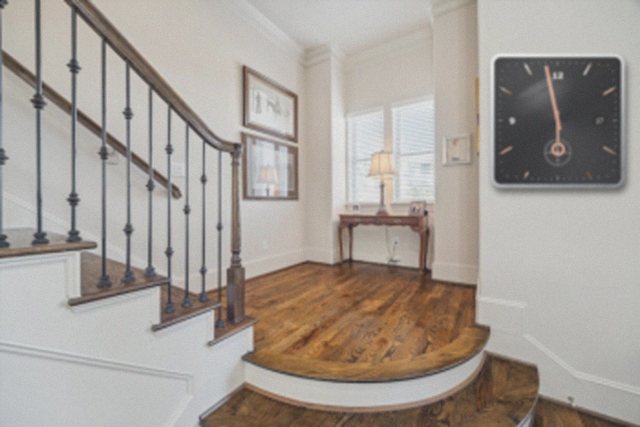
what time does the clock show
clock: 5:58
